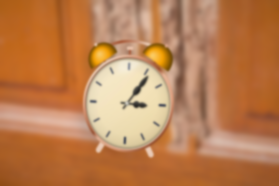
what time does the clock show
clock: 3:06
